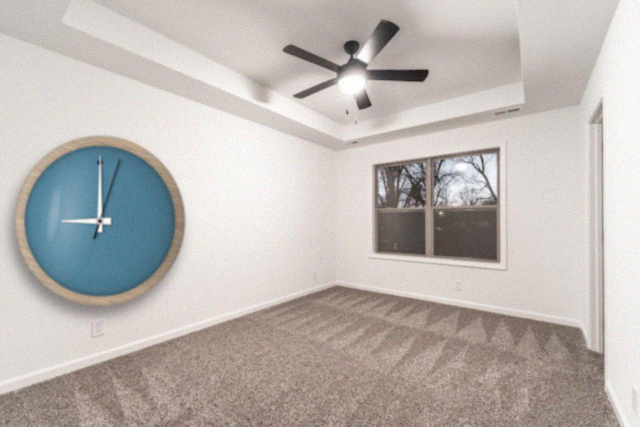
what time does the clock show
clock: 9:00:03
